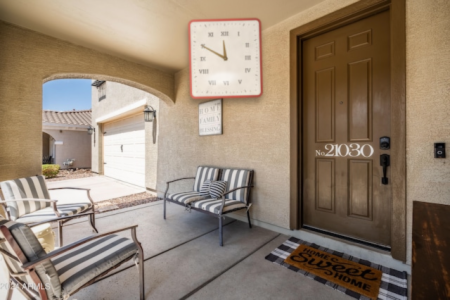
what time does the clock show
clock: 11:50
